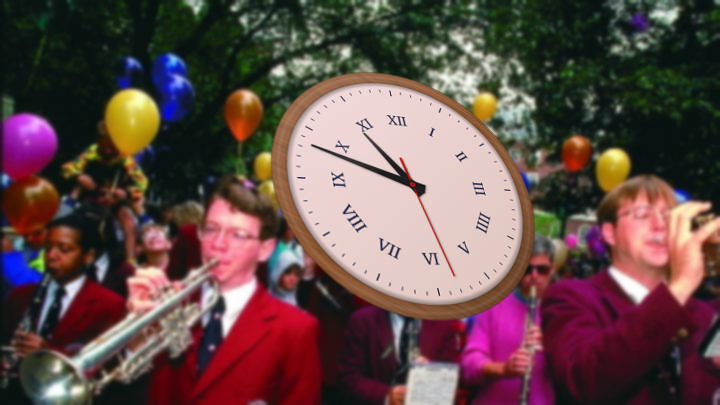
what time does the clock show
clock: 10:48:28
